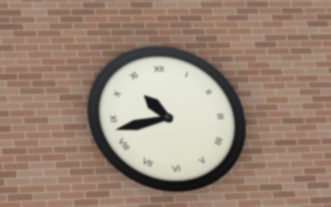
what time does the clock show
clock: 10:43
